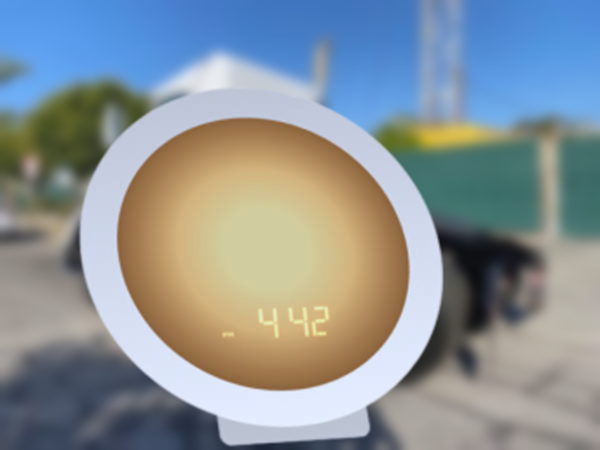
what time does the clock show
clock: 4:42
